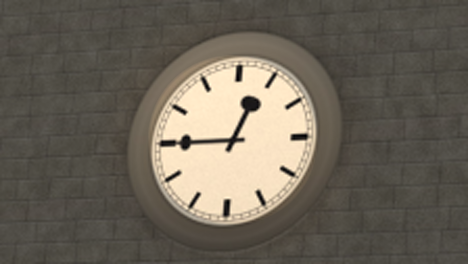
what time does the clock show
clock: 12:45
